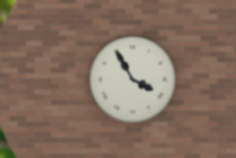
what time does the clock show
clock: 3:55
